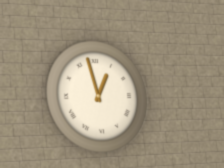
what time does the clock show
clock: 12:58
